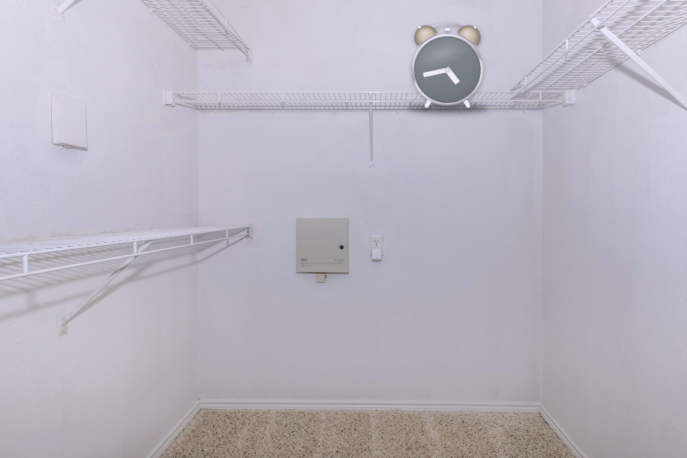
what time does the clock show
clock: 4:43
